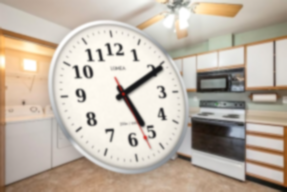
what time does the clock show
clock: 5:10:27
